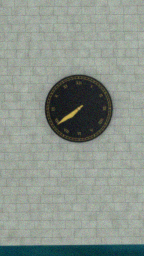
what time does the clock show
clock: 7:39
